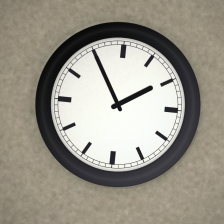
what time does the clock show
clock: 1:55
